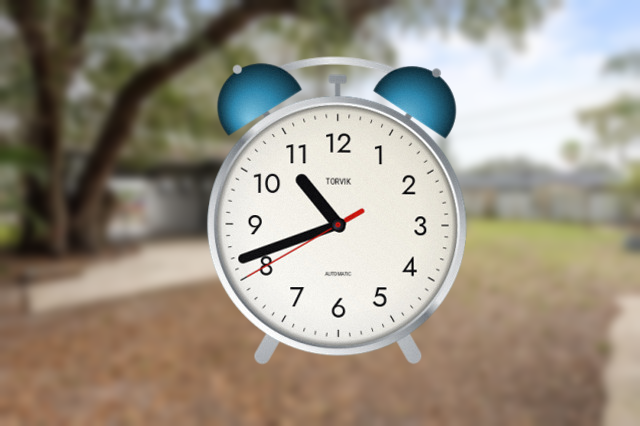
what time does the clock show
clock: 10:41:40
